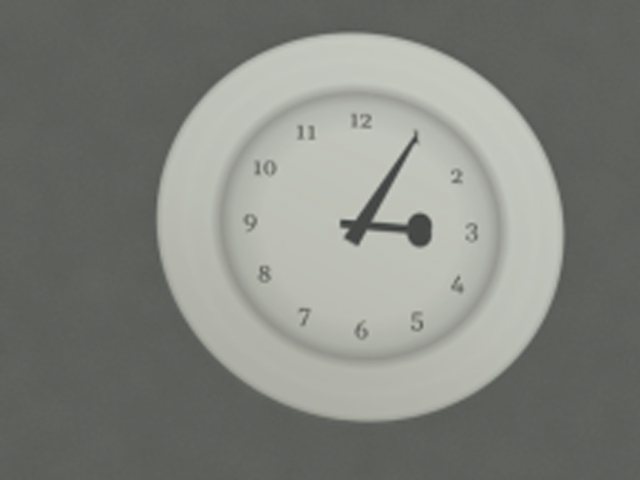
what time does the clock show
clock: 3:05
